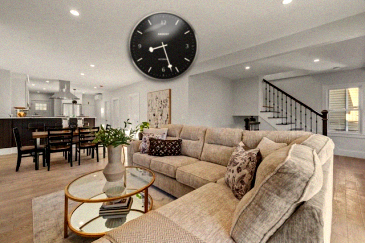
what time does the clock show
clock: 8:27
